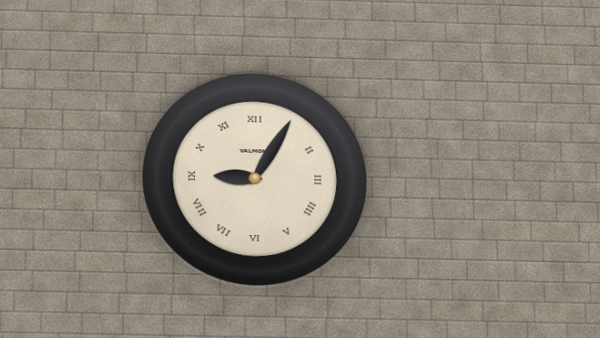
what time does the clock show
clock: 9:05
